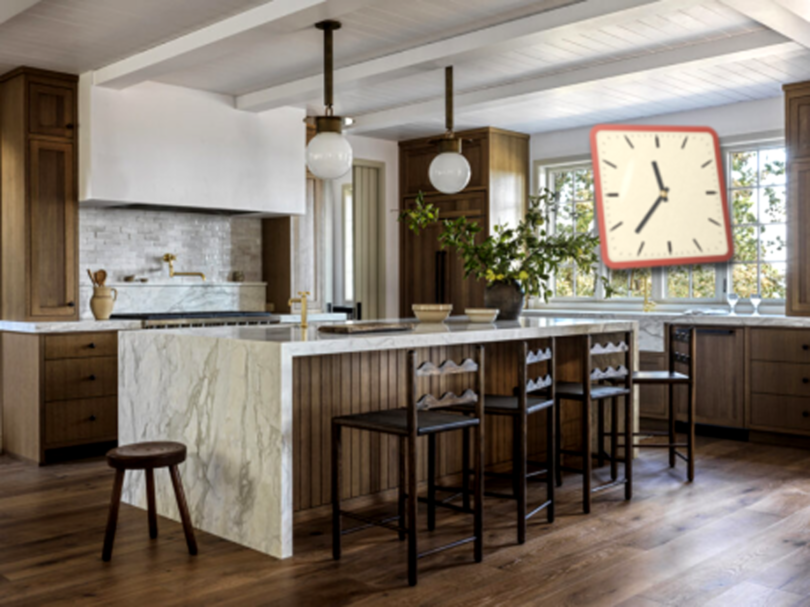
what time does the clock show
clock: 11:37
